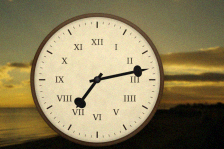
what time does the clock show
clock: 7:13
